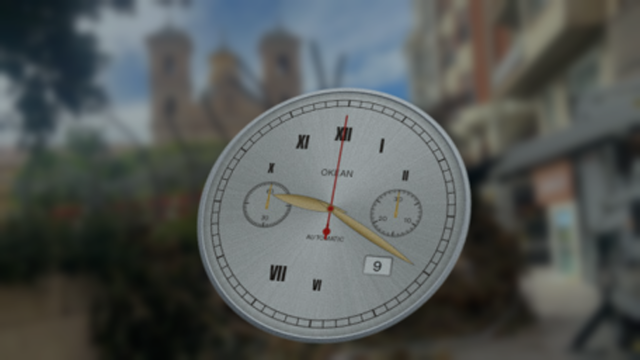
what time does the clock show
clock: 9:20
